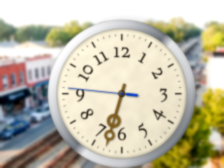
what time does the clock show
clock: 6:32:46
